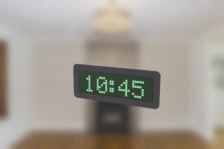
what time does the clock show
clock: 10:45
